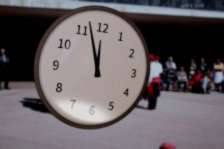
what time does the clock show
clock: 11:57
